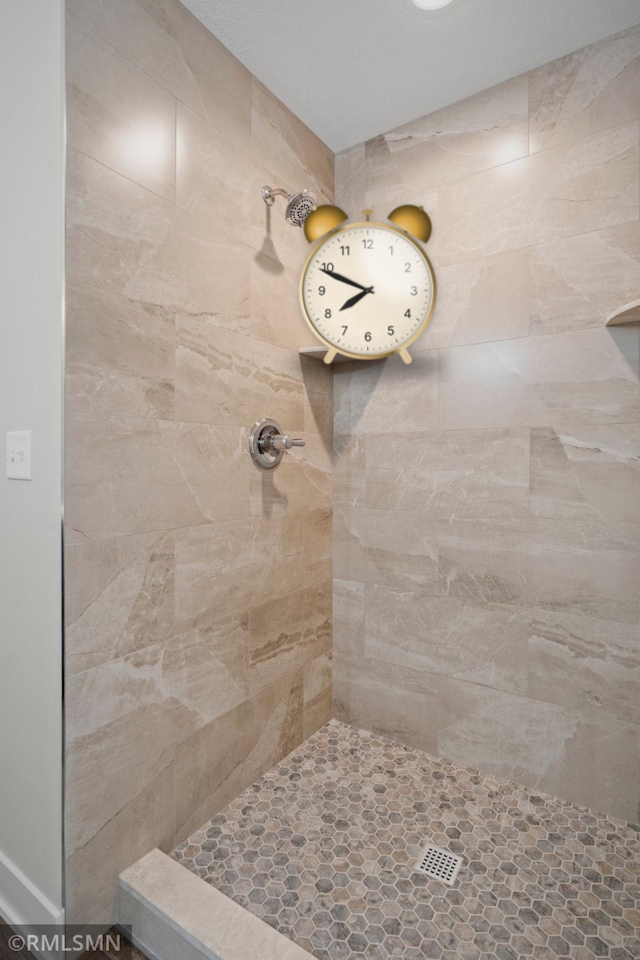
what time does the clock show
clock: 7:49
